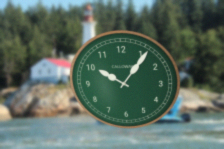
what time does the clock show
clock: 10:06
